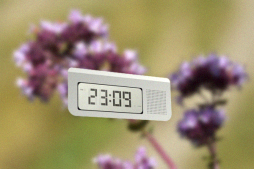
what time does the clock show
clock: 23:09
